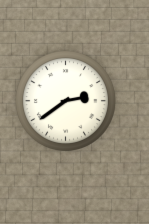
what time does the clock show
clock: 2:39
